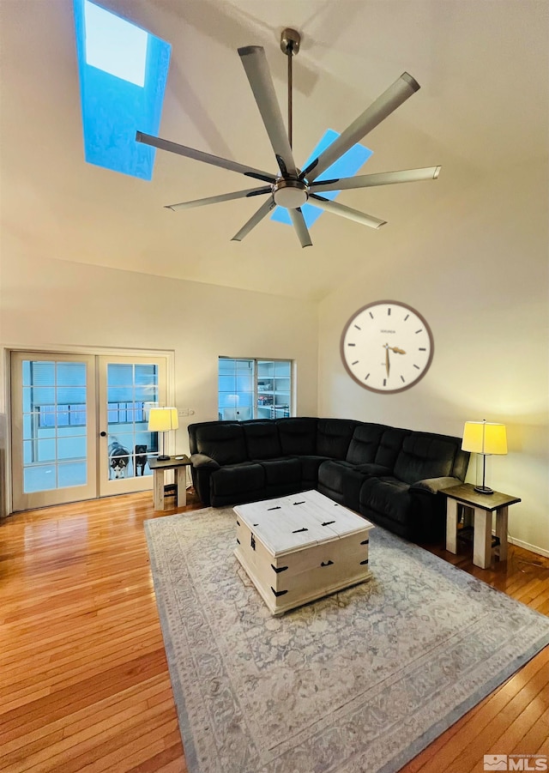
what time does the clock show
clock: 3:29
